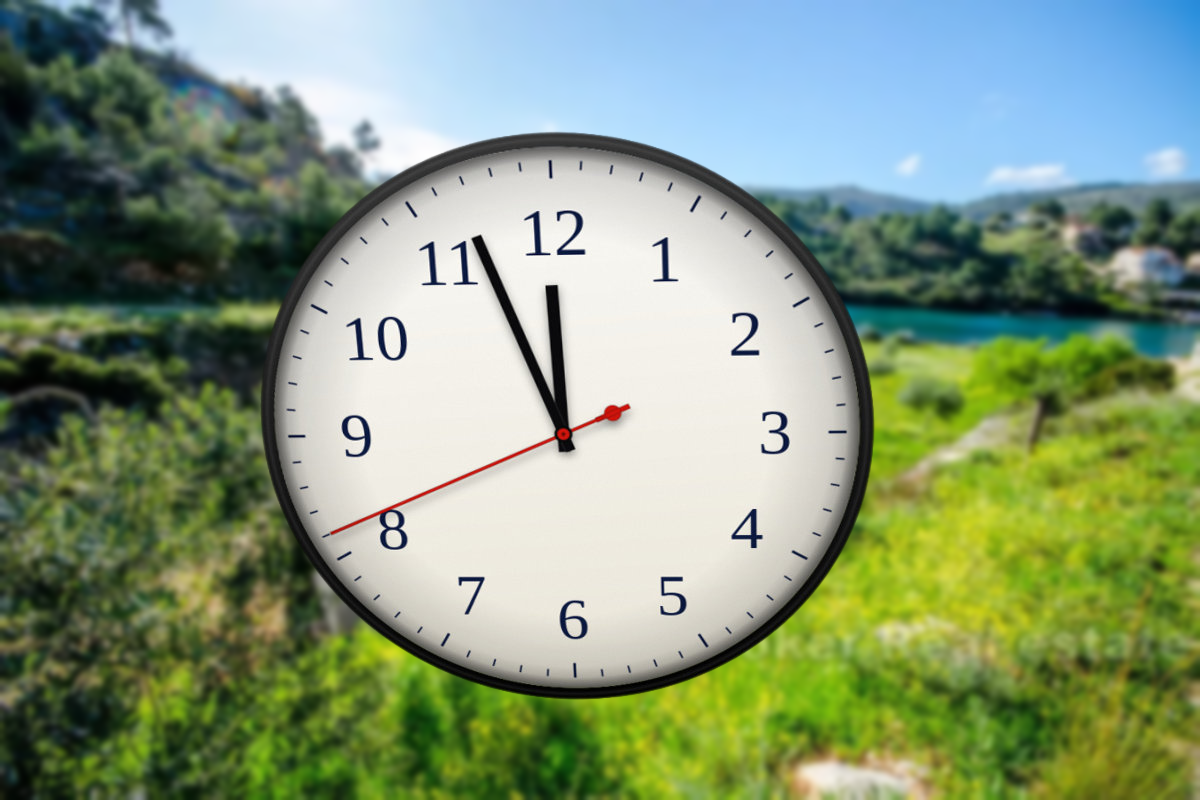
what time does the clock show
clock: 11:56:41
